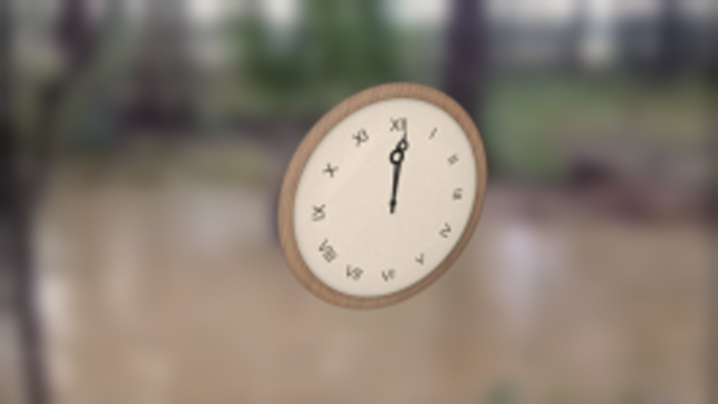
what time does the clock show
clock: 12:01
